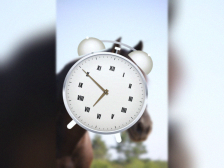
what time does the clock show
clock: 6:50
